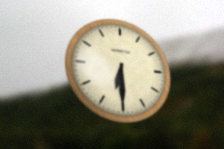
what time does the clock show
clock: 6:30
